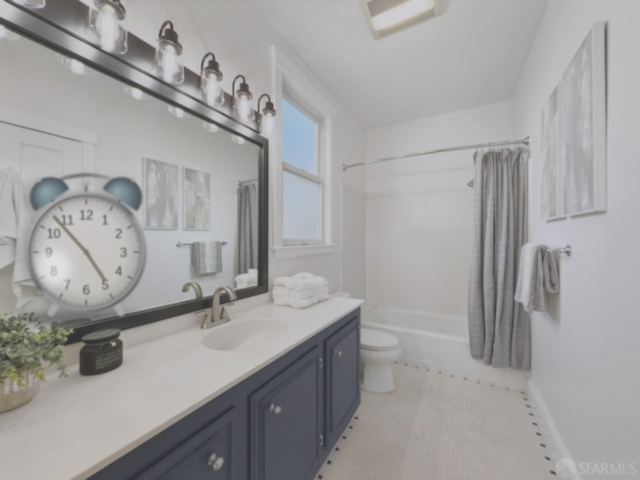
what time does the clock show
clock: 4:53
